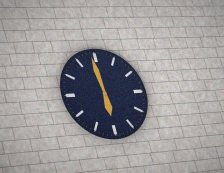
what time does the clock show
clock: 5:59
